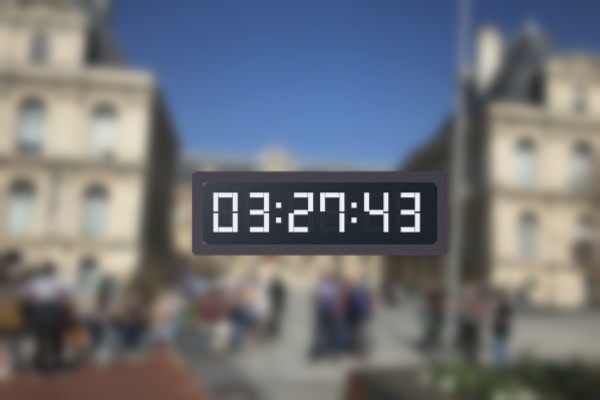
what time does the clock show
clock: 3:27:43
